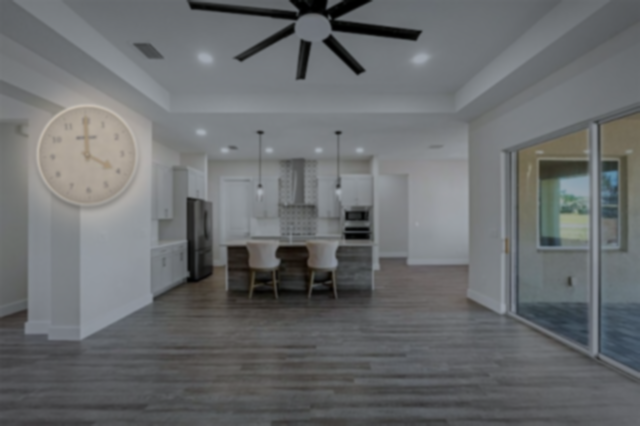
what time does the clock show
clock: 4:00
